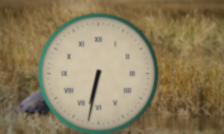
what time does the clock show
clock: 6:32
